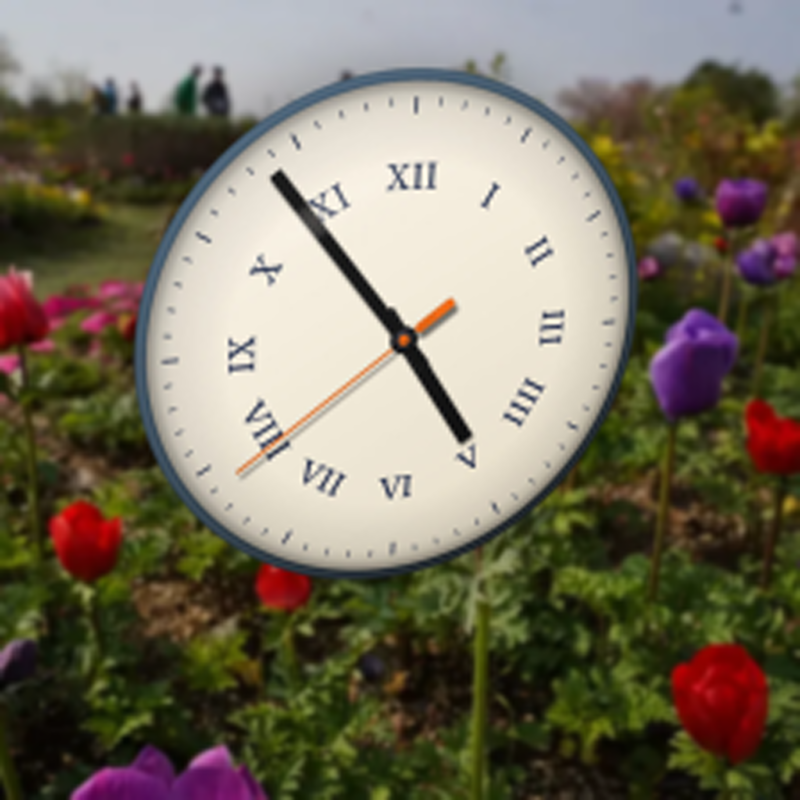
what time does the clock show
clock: 4:53:39
